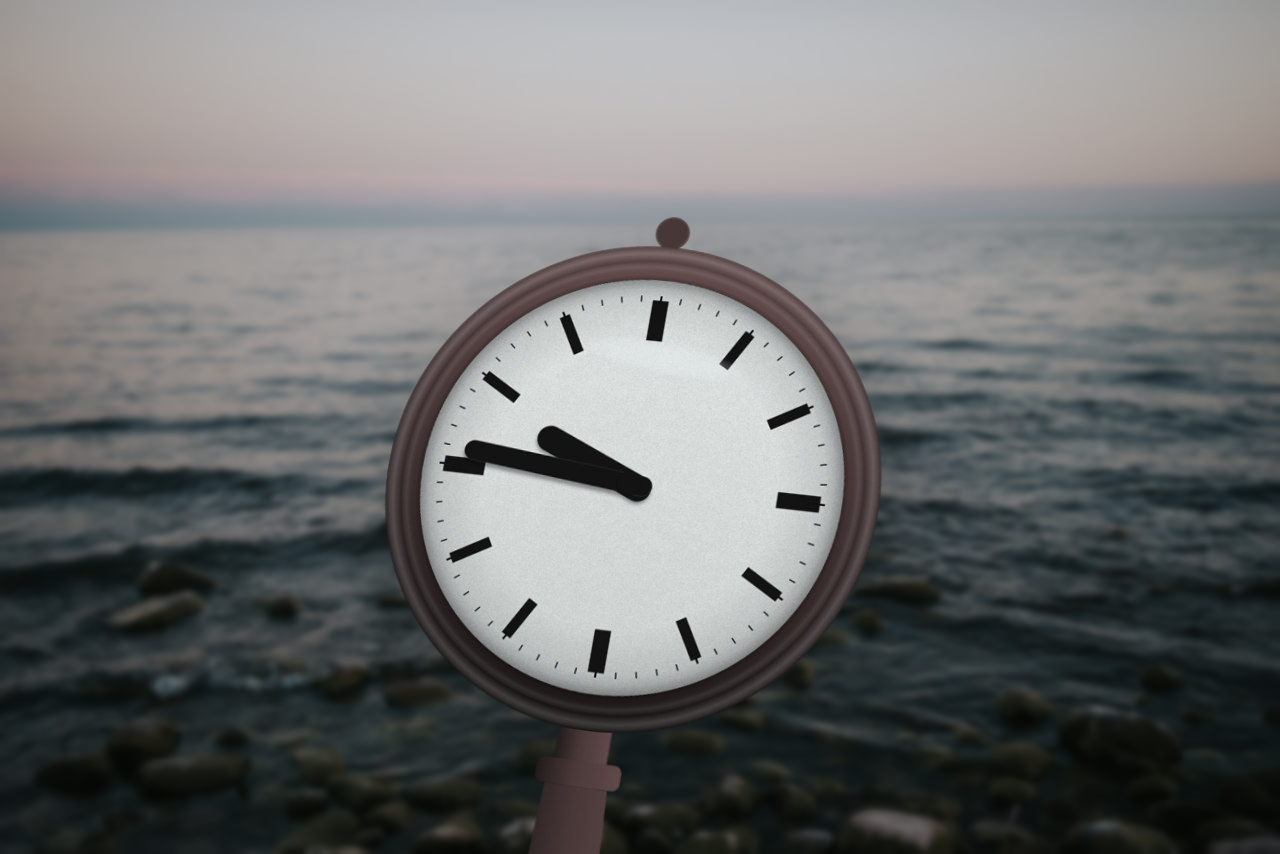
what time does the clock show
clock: 9:46
